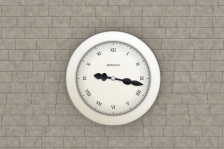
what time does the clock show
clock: 9:17
